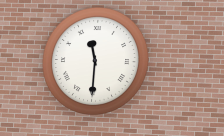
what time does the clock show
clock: 11:30
